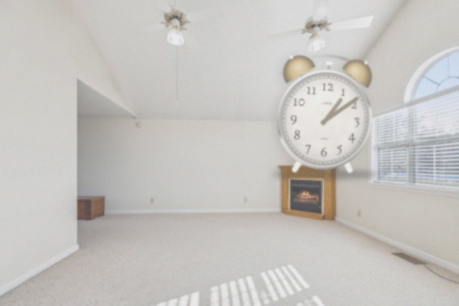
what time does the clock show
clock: 1:09
